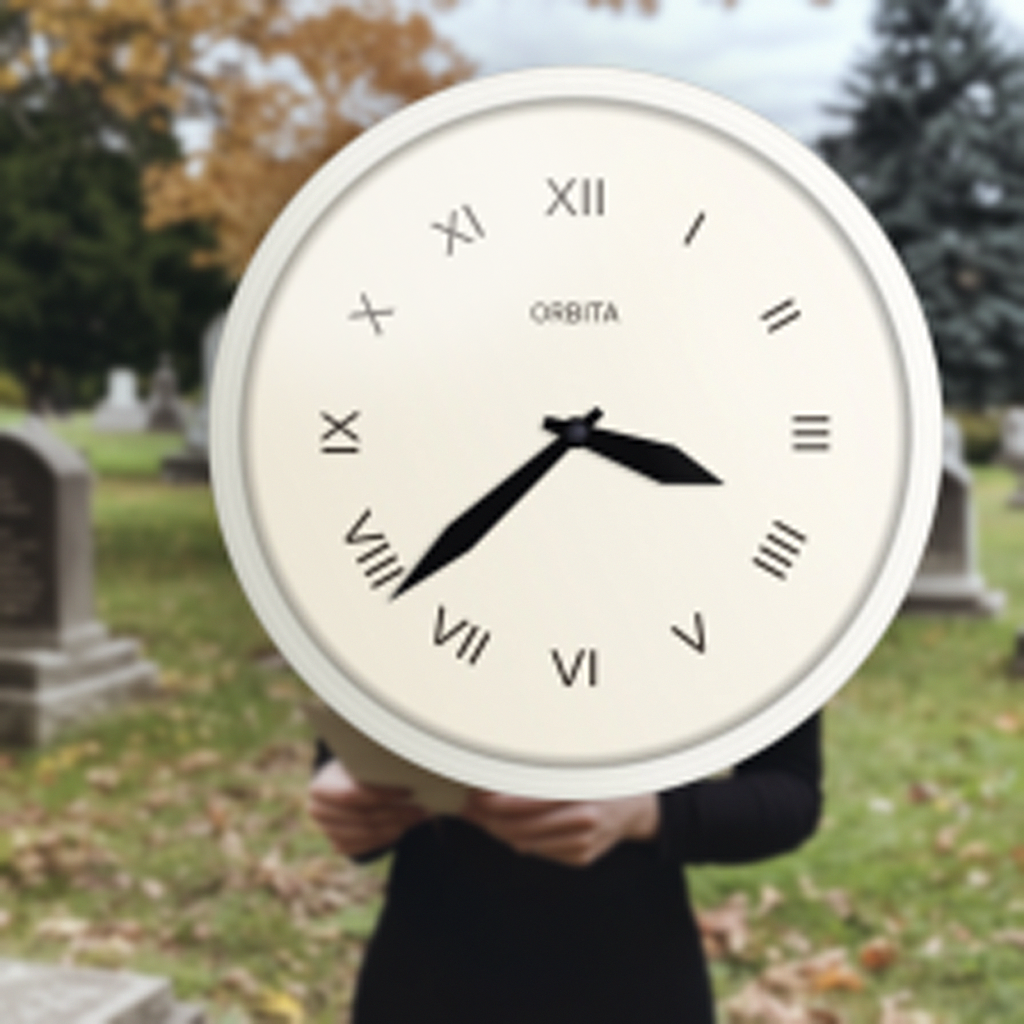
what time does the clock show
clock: 3:38
